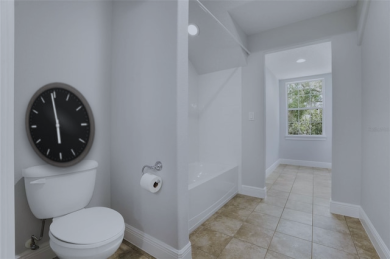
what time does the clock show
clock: 5:59
